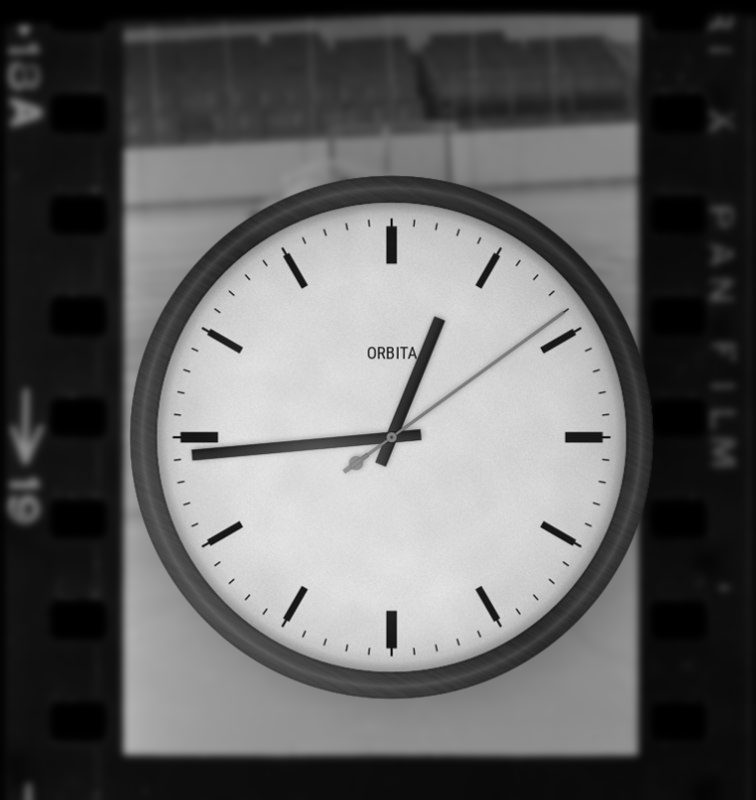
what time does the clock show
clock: 12:44:09
